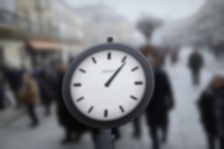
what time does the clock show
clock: 1:06
